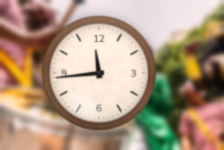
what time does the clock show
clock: 11:44
